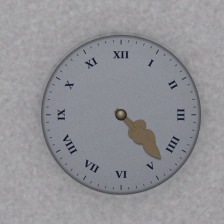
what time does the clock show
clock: 4:23
